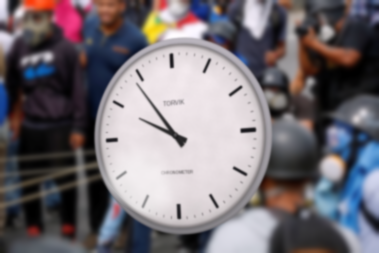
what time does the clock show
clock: 9:54
